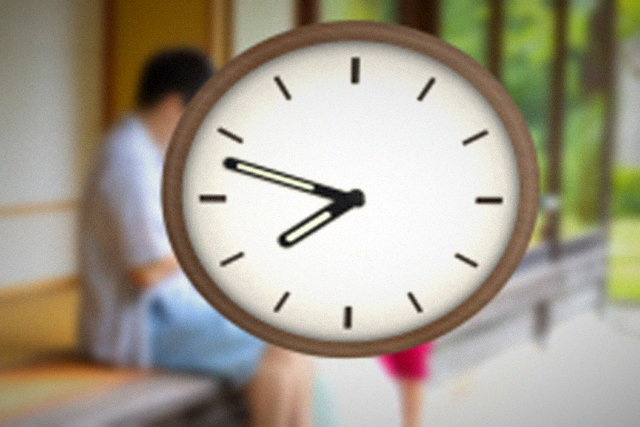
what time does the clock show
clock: 7:48
